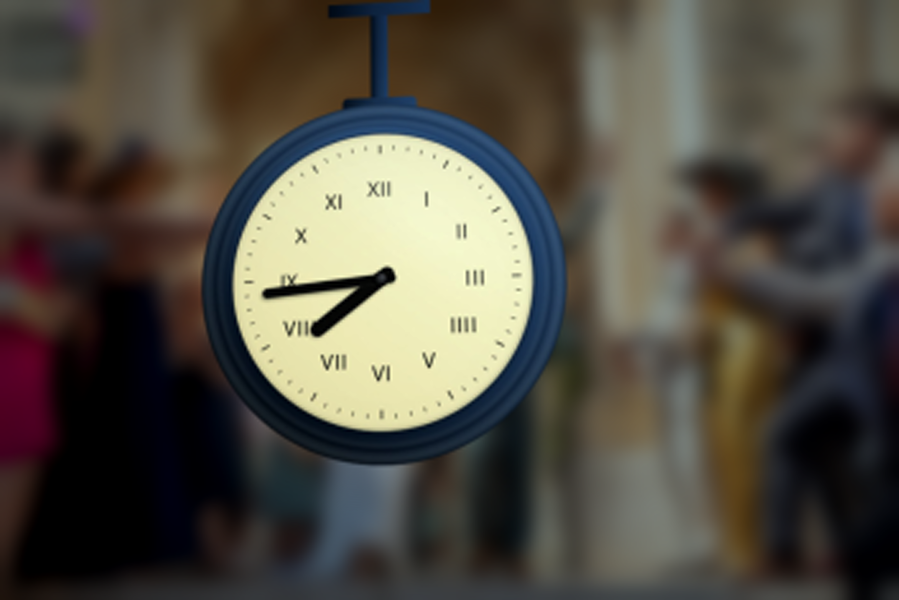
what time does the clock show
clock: 7:44
